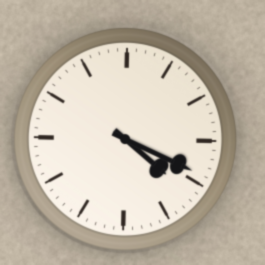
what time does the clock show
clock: 4:19
